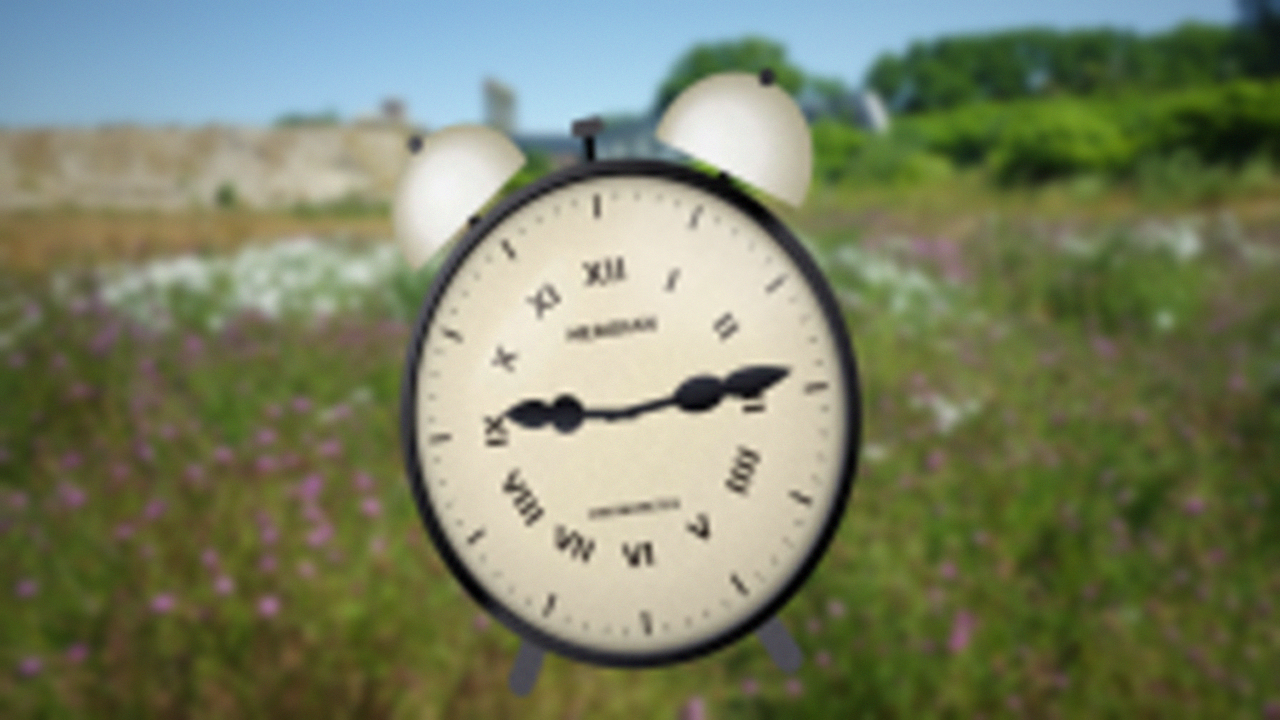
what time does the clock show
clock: 9:14
